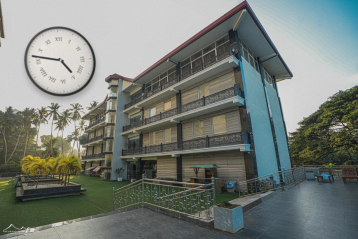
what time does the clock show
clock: 4:47
